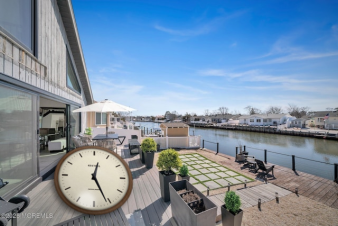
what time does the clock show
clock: 12:26
